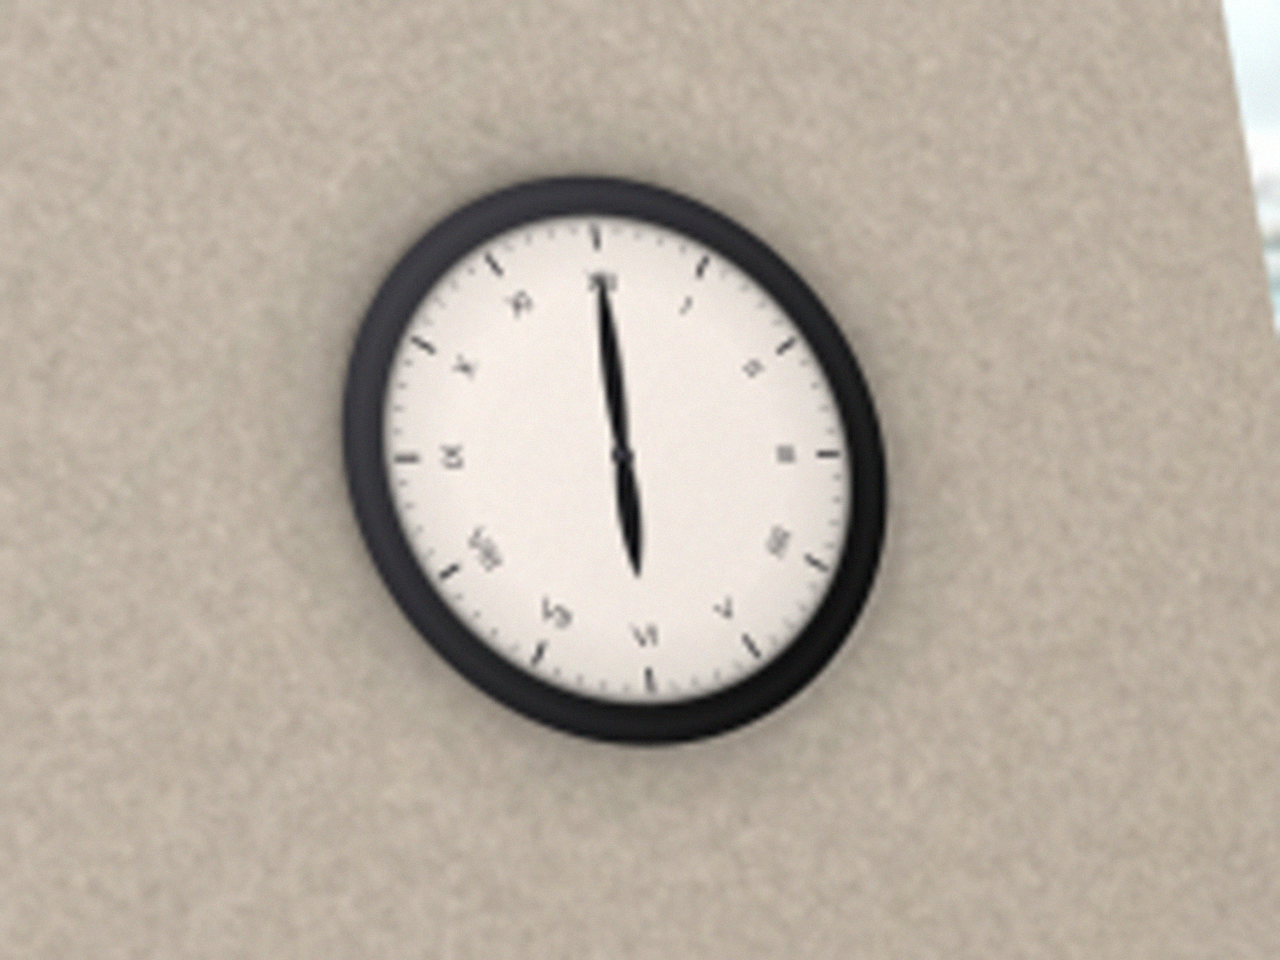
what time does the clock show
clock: 6:00
